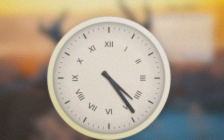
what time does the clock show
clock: 4:24
